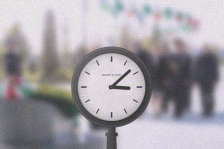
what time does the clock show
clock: 3:08
